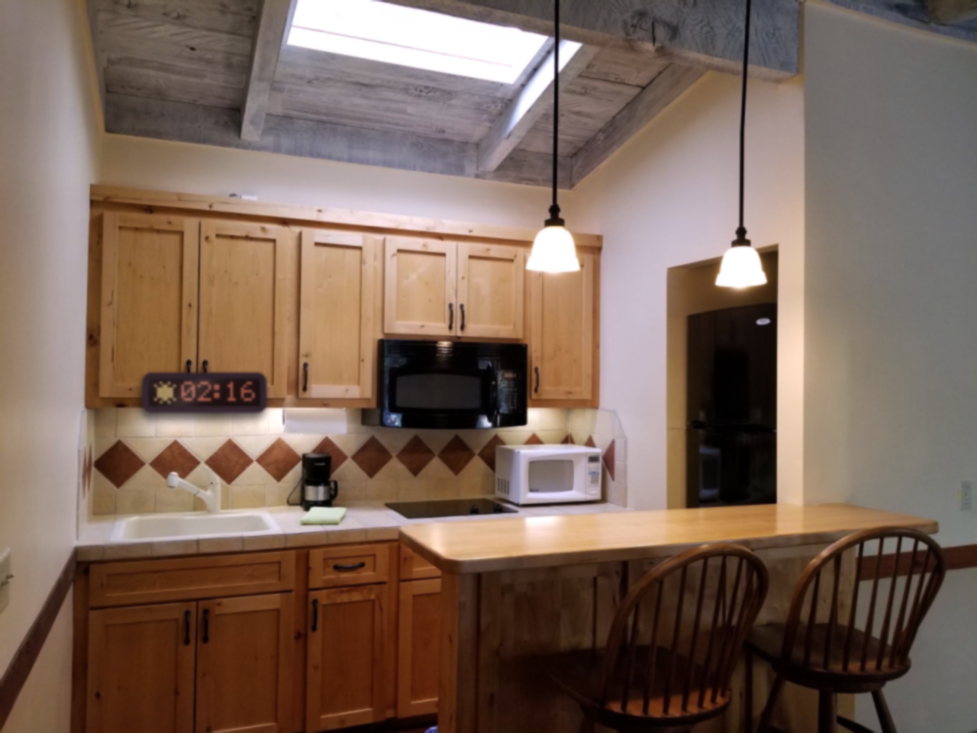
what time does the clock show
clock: 2:16
